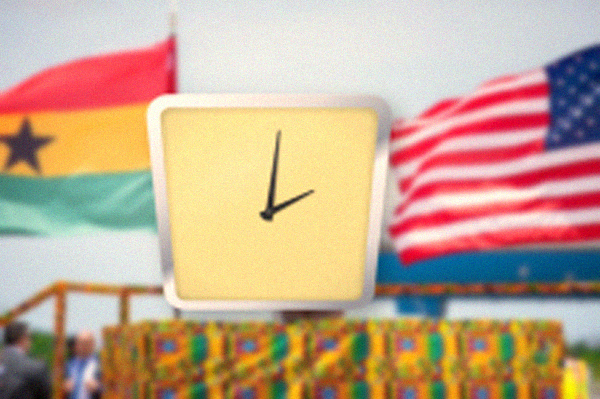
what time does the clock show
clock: 2:01
